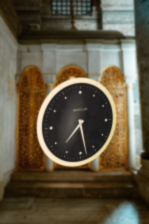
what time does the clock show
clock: 7:28
